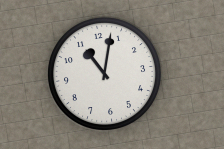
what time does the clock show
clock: 11:03
